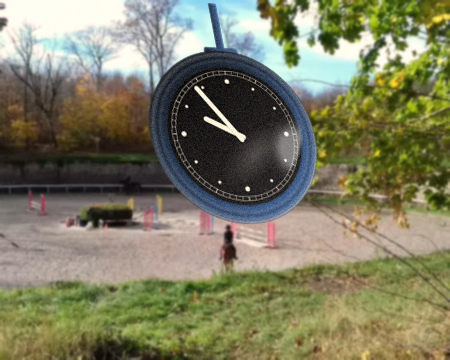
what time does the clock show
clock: 9:54
